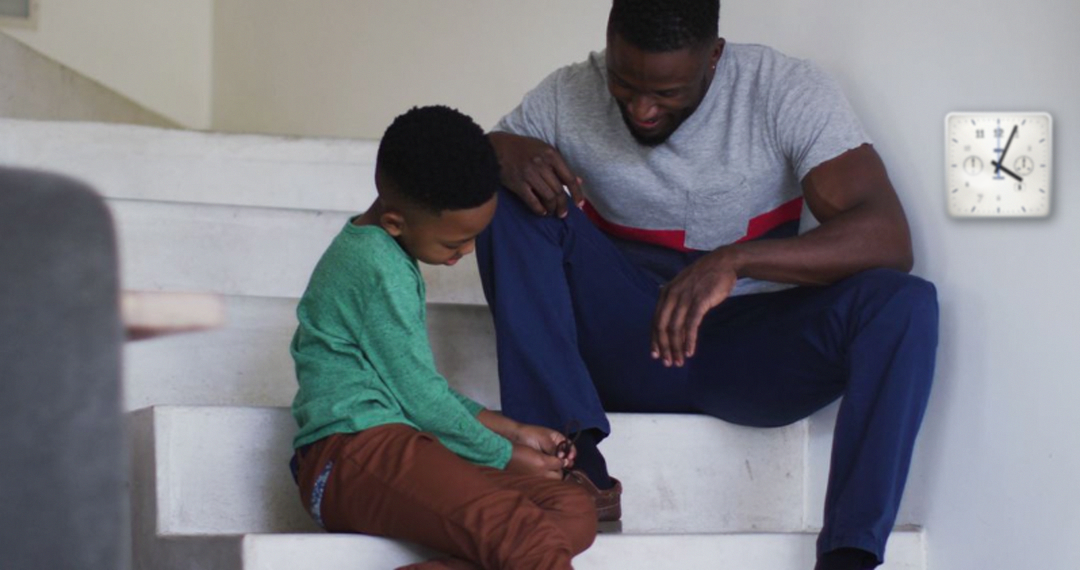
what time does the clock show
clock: 4:04
